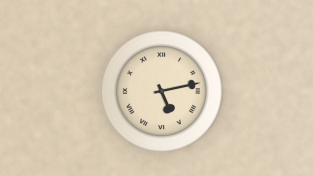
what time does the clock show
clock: 5:13
